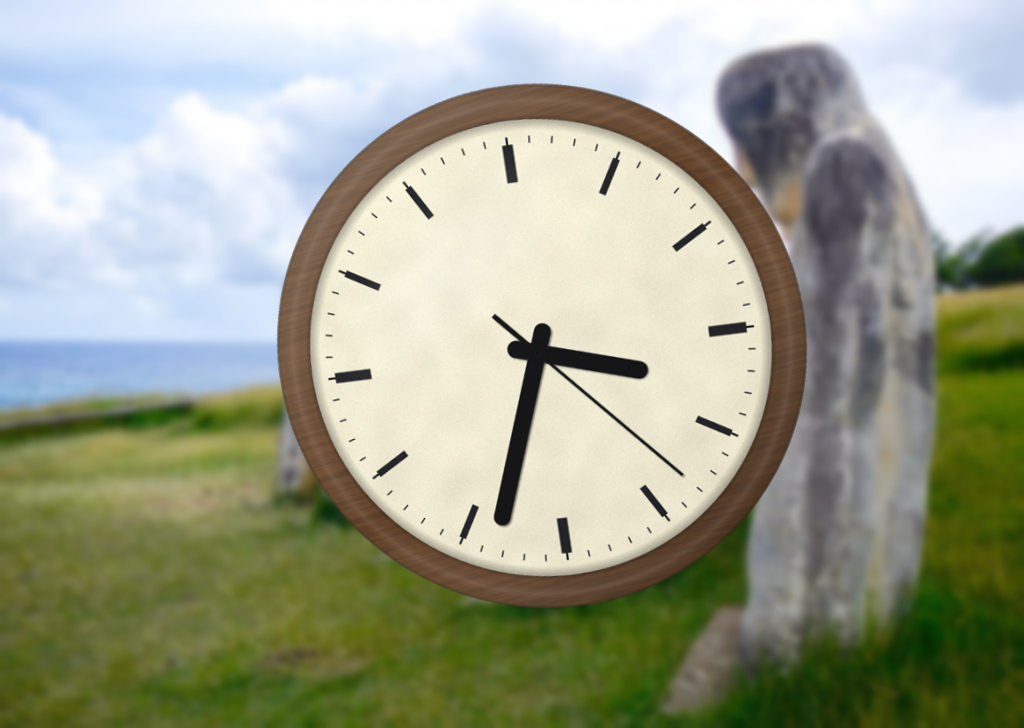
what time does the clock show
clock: 3:33:23
